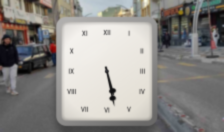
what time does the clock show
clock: 5:28
